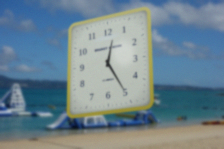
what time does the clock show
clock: 12:25
